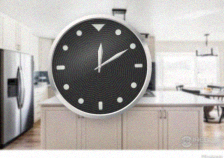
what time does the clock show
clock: 12:10
